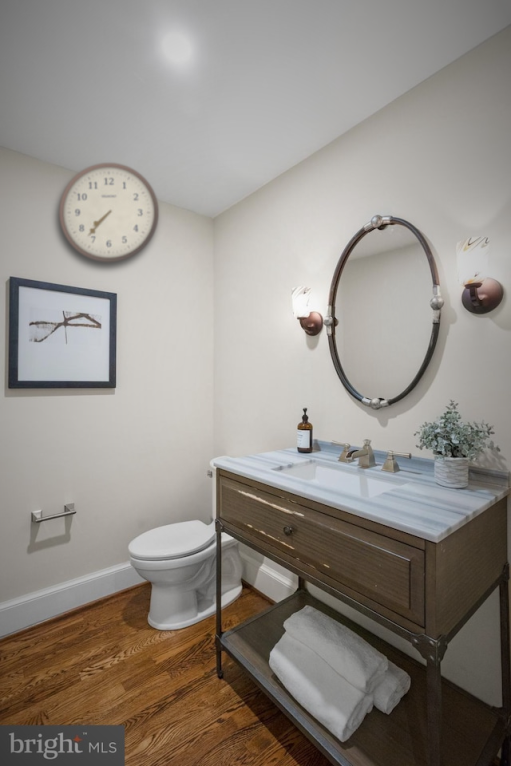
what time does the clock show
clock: 7:37
